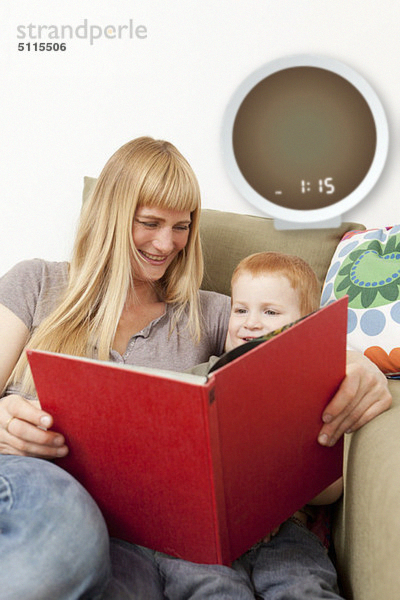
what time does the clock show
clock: 1:15
